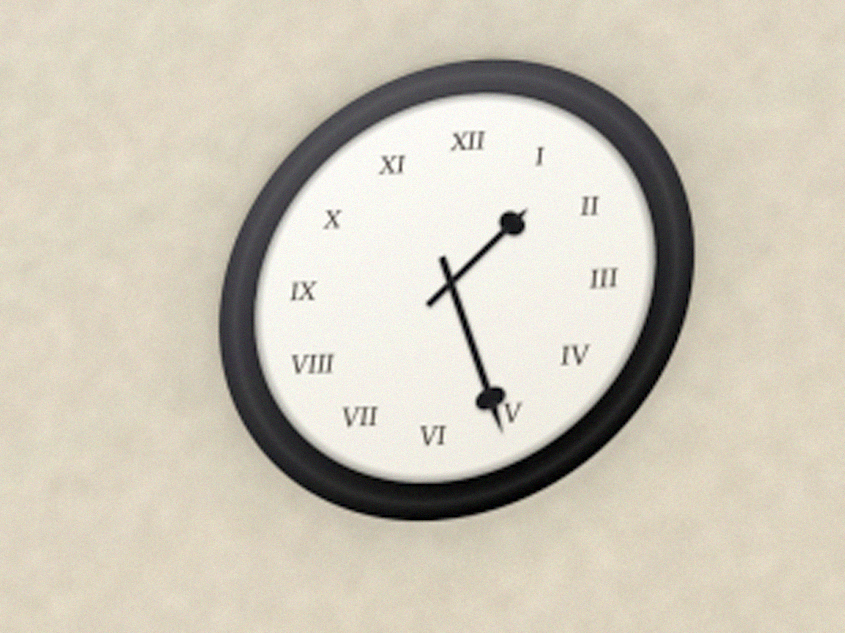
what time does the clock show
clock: 1:26
